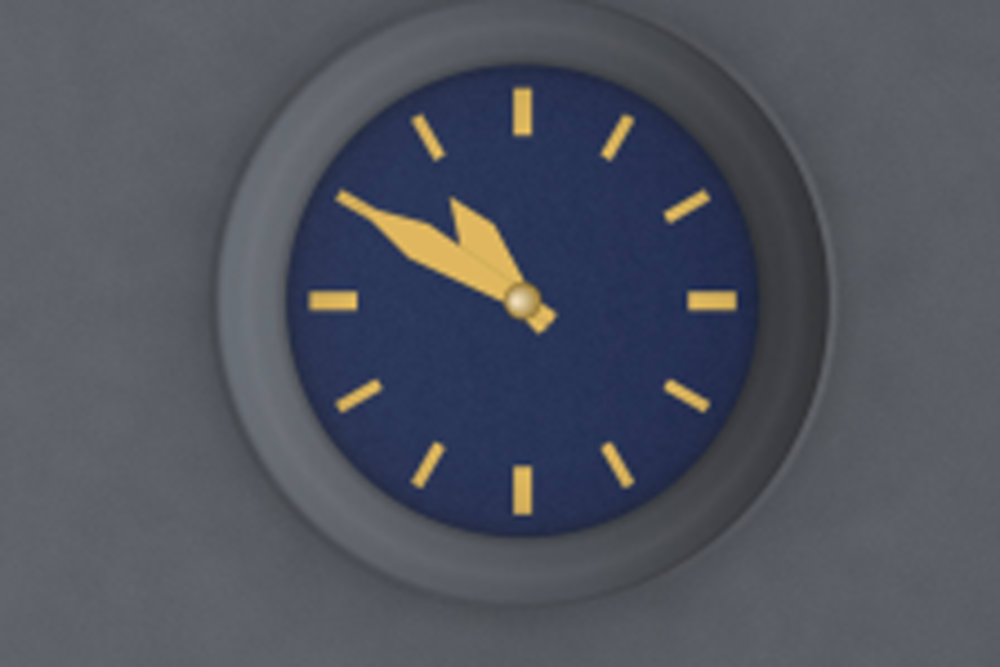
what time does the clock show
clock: 10:50
